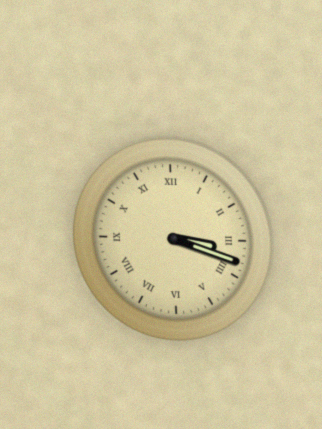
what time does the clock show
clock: 3:18
